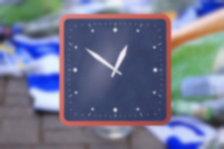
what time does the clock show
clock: 12:51
